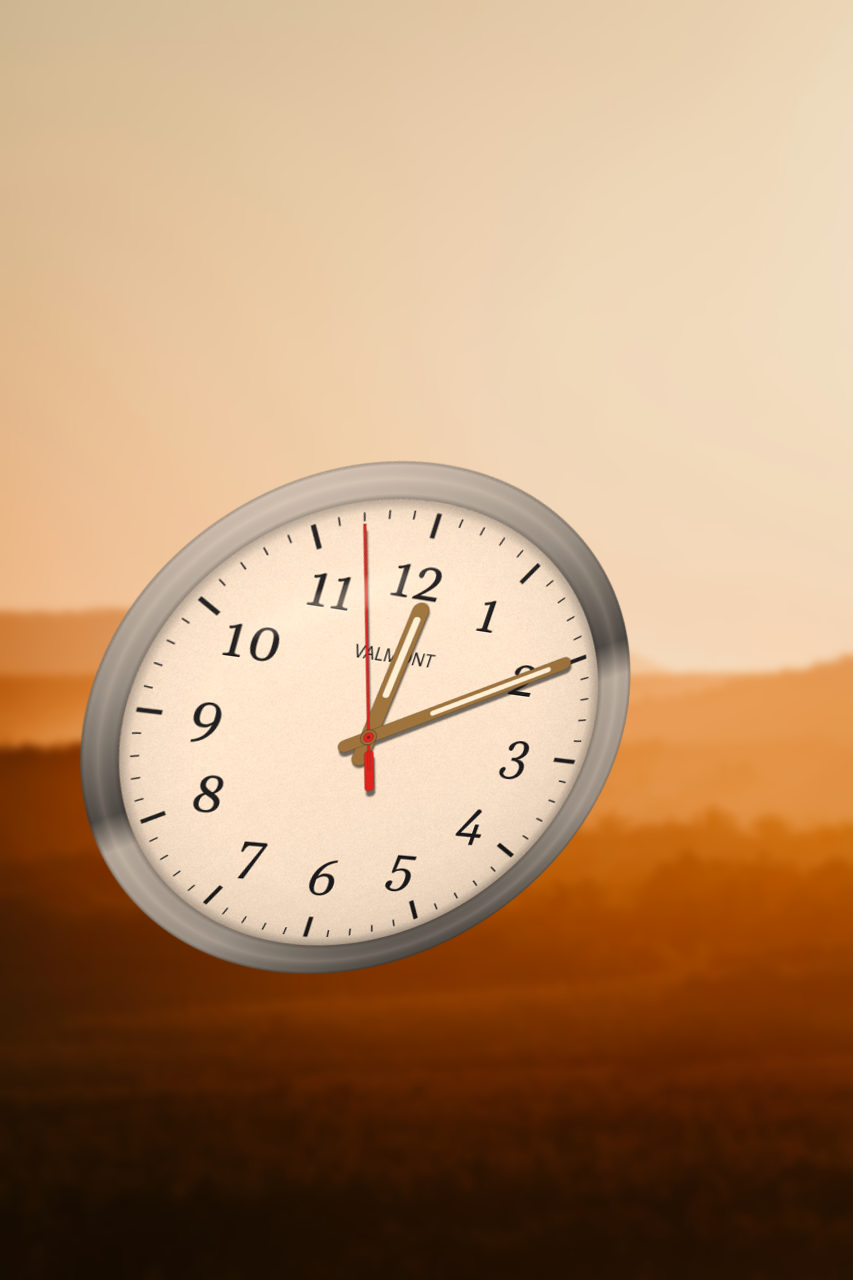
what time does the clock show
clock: 12:09:57
